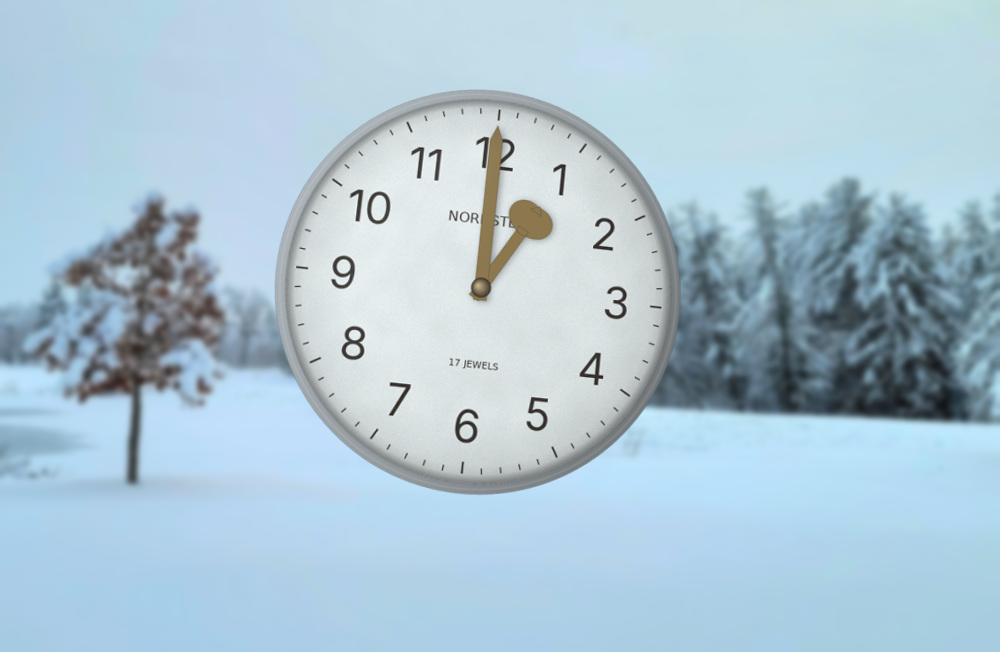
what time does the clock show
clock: 1:00
